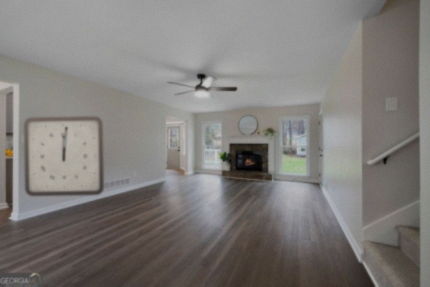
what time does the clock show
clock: 12:01
